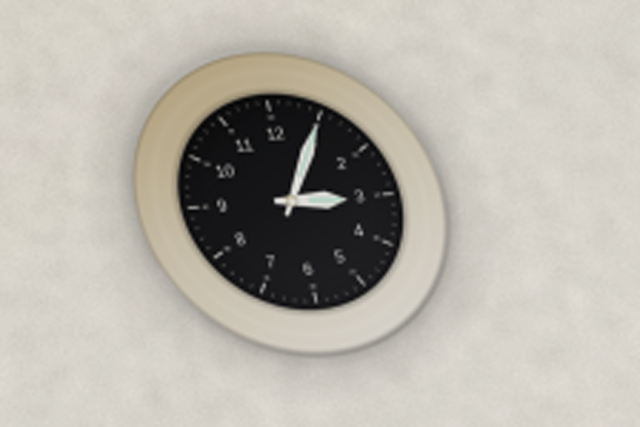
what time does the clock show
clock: 3:05
